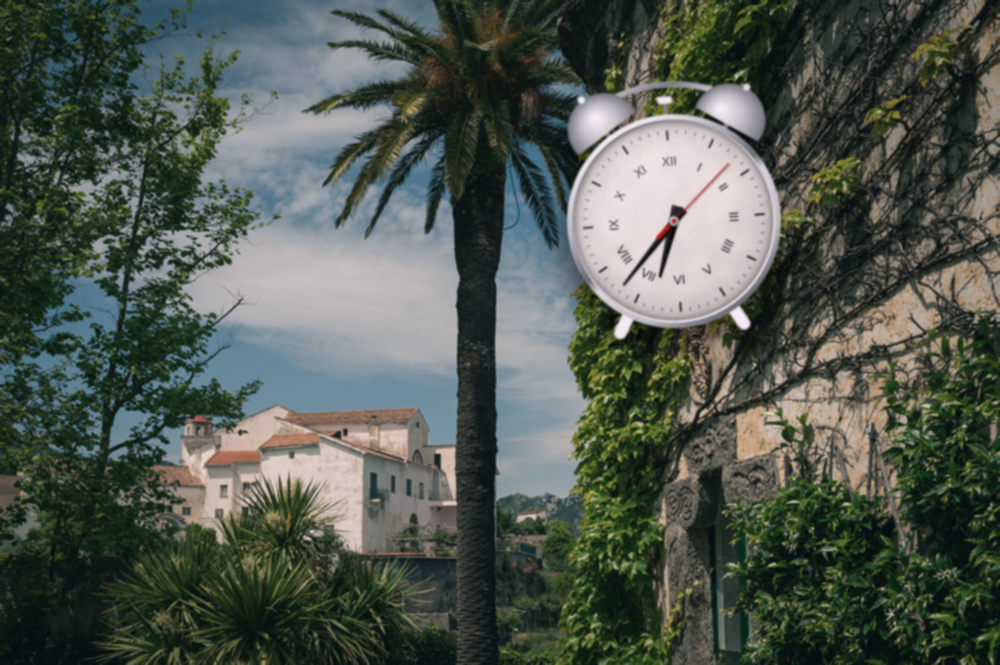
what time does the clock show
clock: 6:37:08
